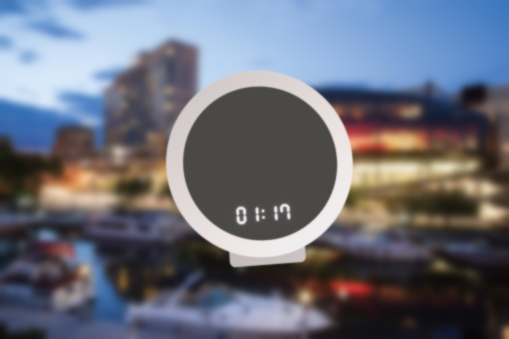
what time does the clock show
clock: 1:17
